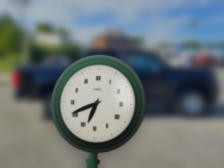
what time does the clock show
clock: 6:41
